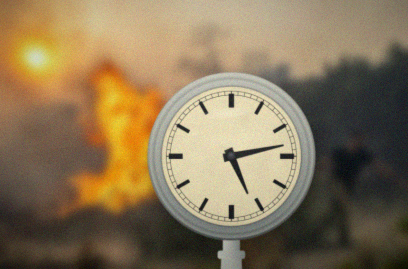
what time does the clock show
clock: 5:13
